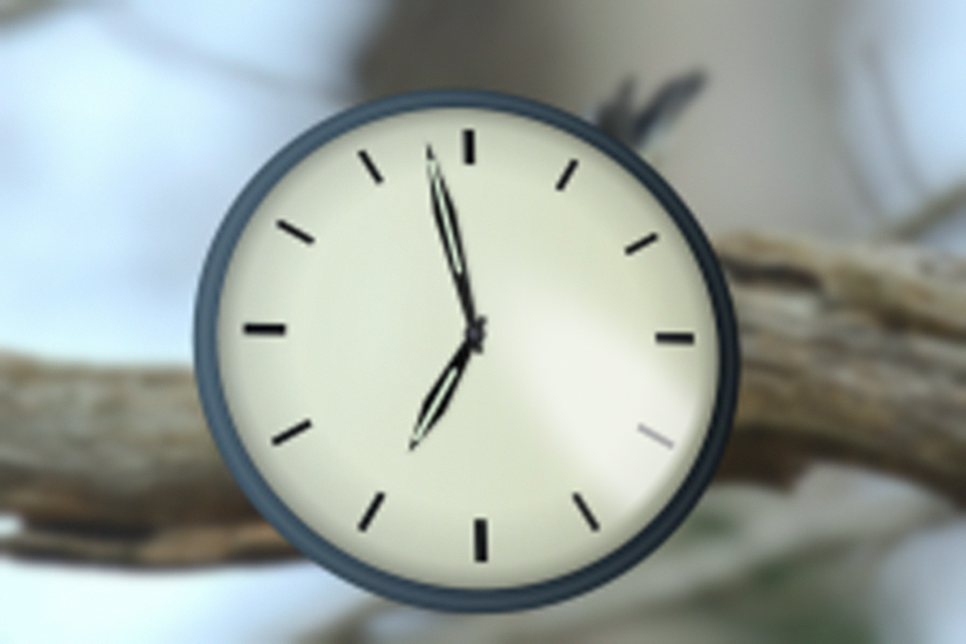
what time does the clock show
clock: 6:58
